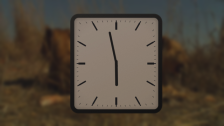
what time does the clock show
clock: 5:58
